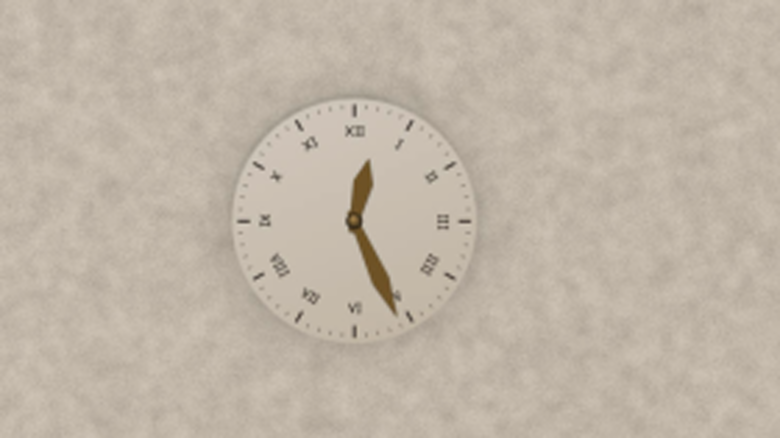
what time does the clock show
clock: 12:26
